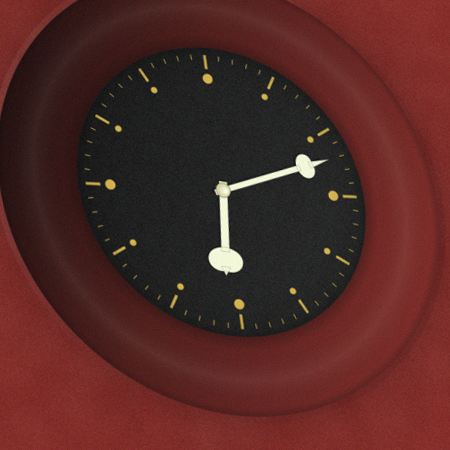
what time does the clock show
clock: 6:12
